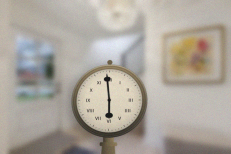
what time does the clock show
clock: 5:59
